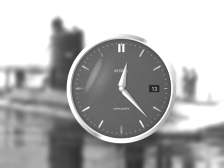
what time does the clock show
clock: 12:23
